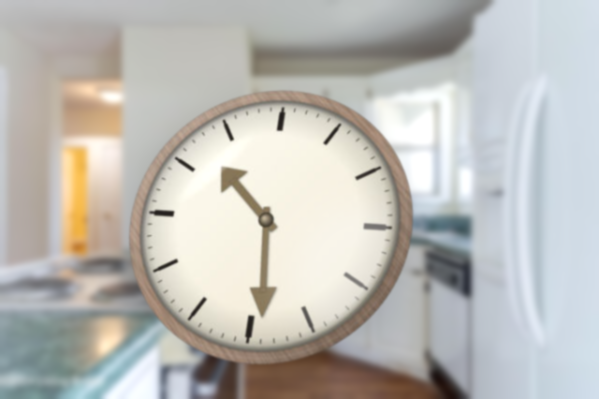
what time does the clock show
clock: 10:29
